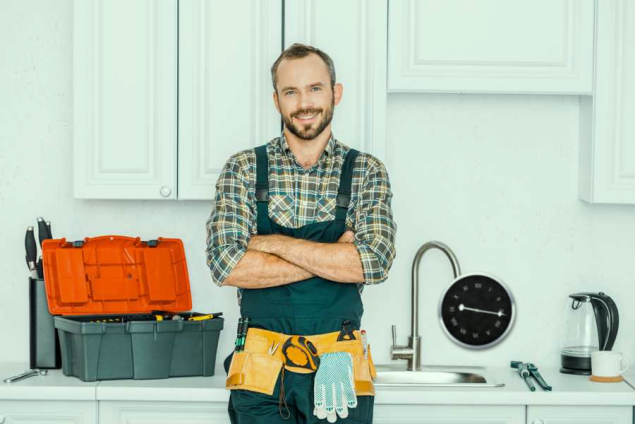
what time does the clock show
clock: 9:16
